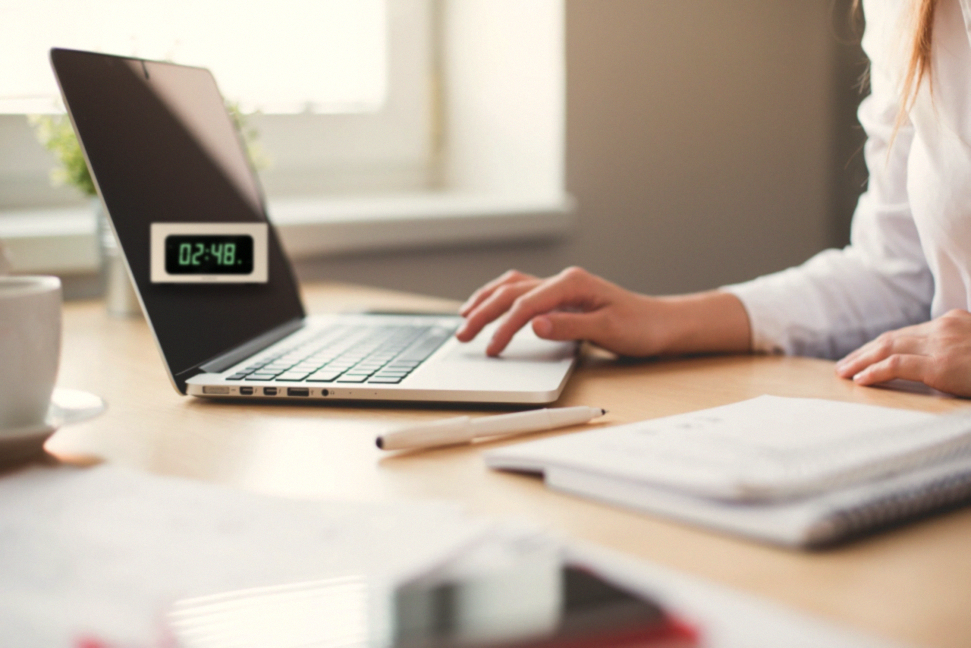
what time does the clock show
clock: 2:48
